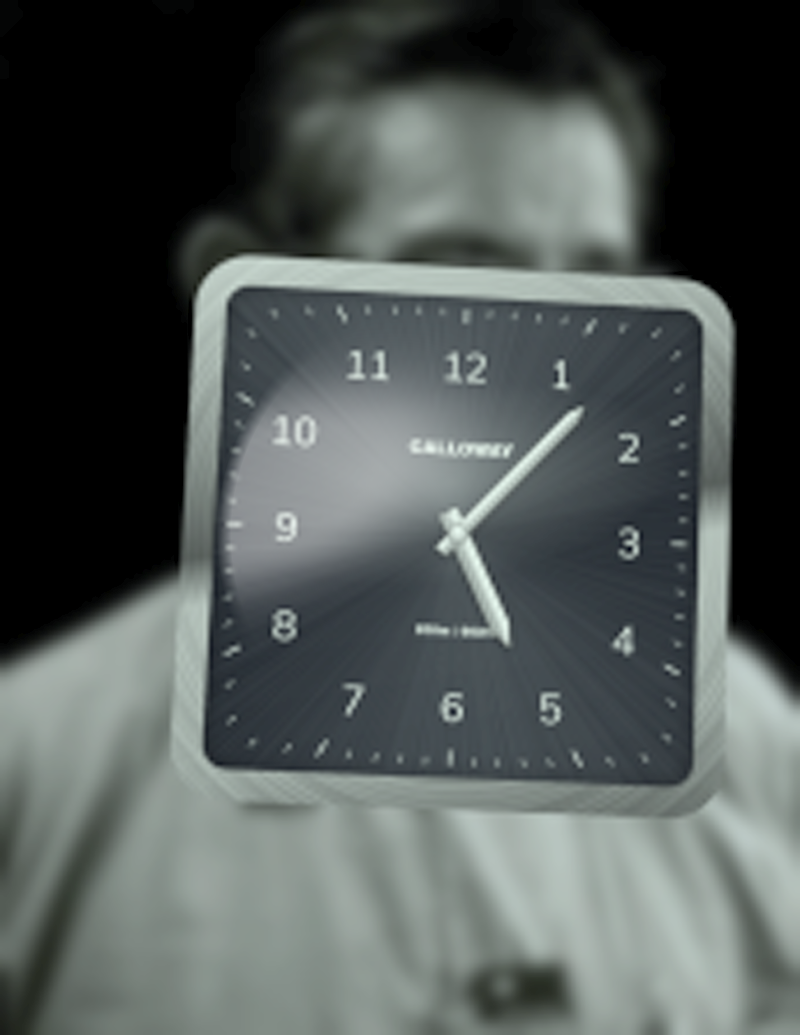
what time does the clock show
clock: 5:07
